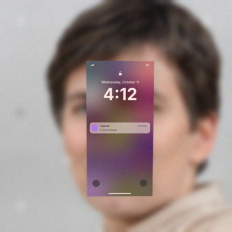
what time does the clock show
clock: 4:12
